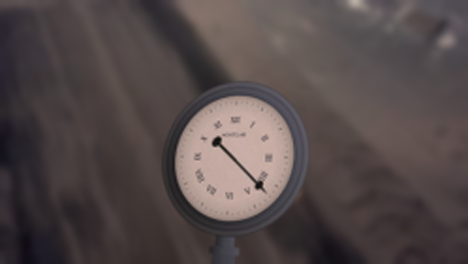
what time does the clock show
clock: 10:22
